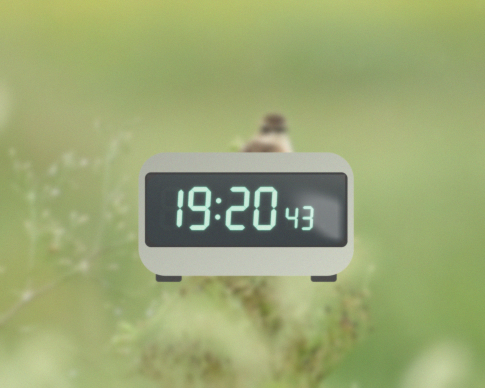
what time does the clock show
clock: 19:20:43
